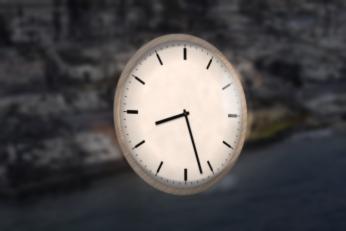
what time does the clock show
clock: 8:27
